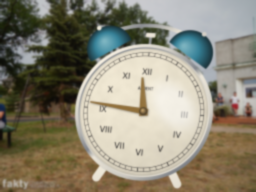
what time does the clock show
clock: 11:46
